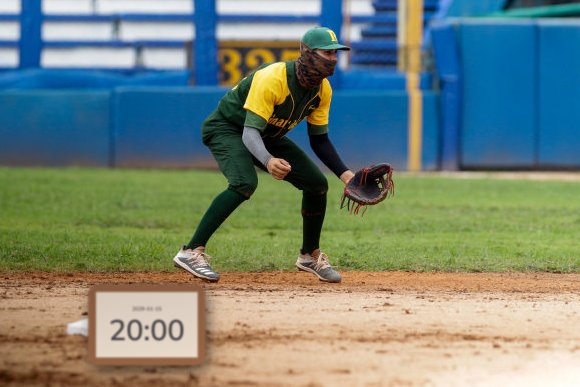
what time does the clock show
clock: 20:00
